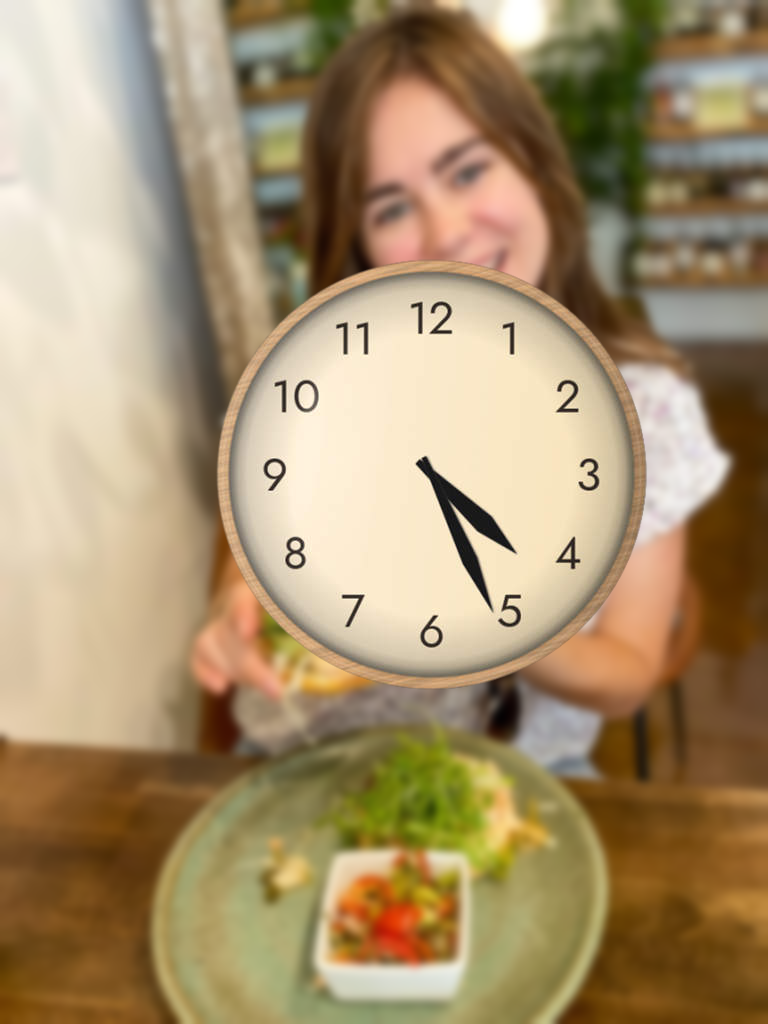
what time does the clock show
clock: 4:26
